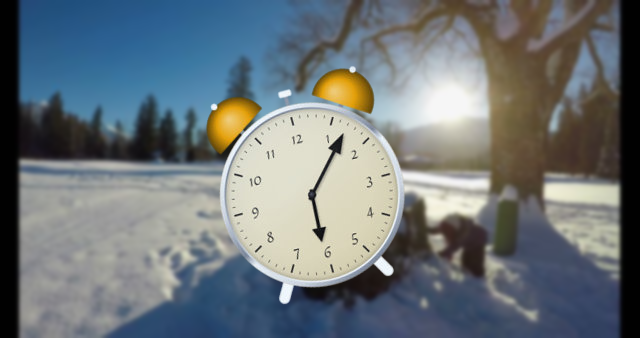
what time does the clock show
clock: 6:07
